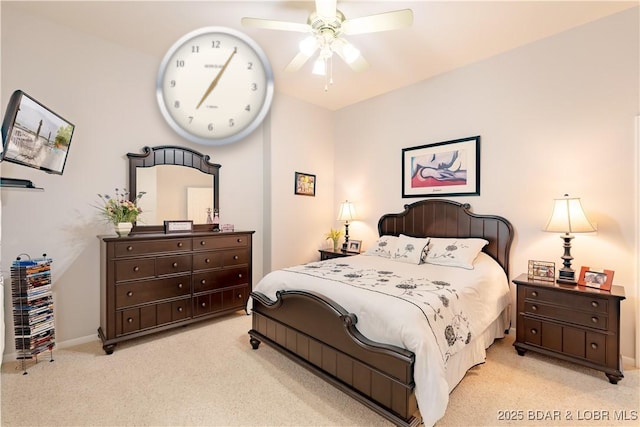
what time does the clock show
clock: 7:05
